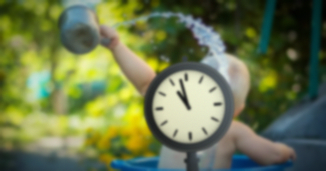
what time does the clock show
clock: 10:58
